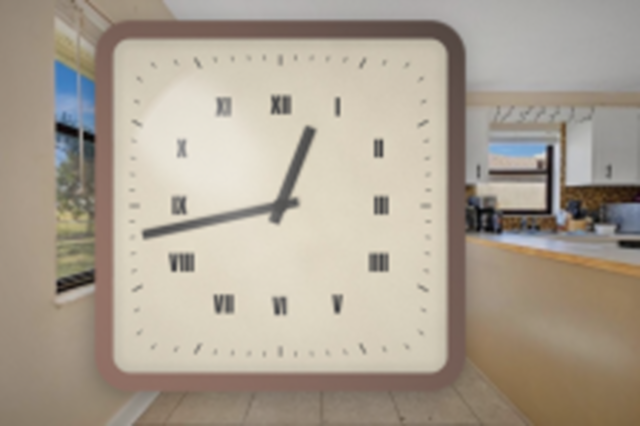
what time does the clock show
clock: 12:43
